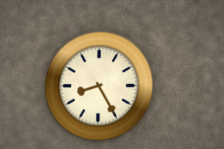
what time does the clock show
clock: 8:25
